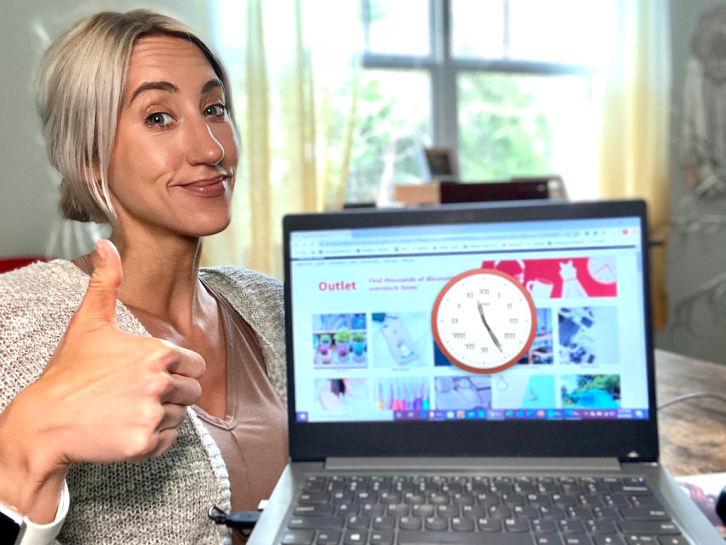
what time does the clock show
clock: 11:25
